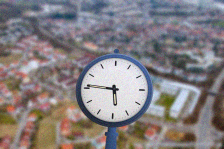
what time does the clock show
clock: 5:46
